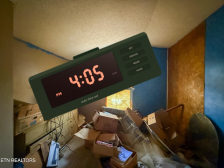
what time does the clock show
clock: 4:05
